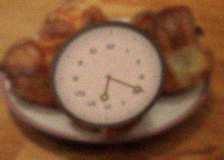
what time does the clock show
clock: 6:19
